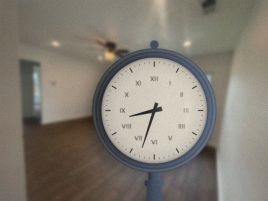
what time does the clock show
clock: 8:33
